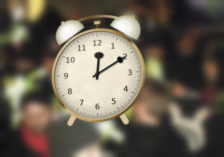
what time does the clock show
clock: 12:10
